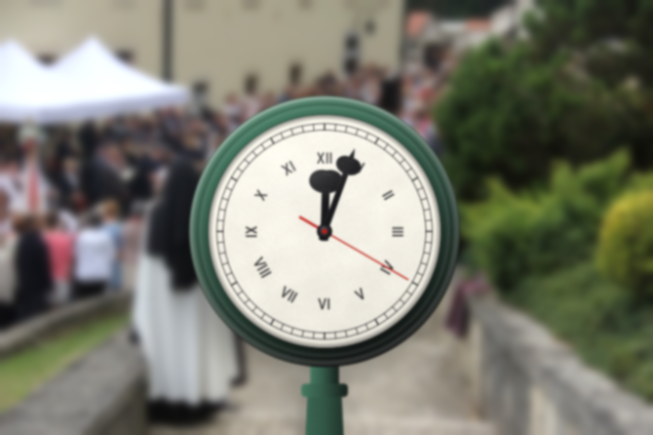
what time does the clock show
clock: 12:03:20
